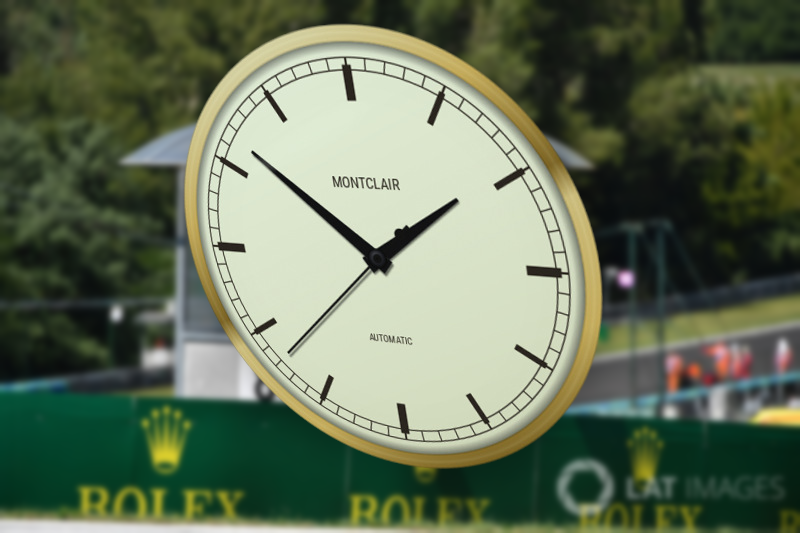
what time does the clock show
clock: 1:51:38
